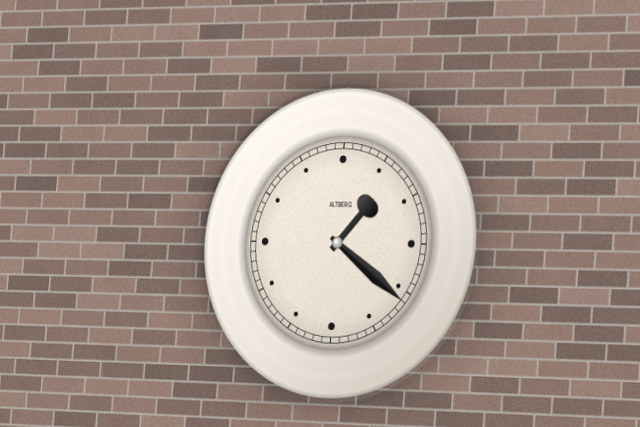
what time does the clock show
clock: 1:21
